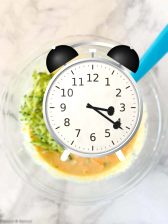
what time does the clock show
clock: 3:21
